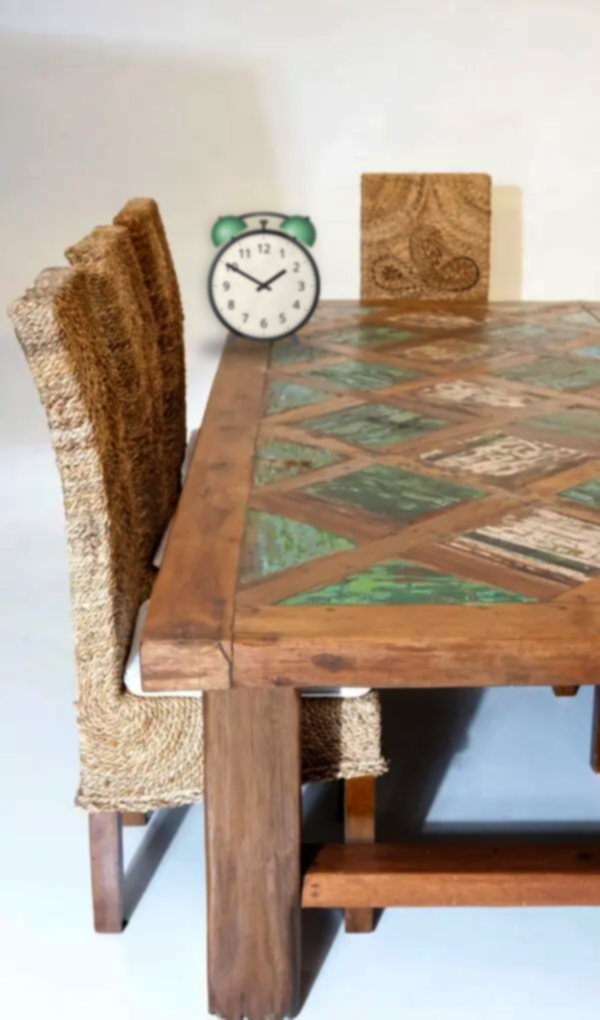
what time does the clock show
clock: 1:50
